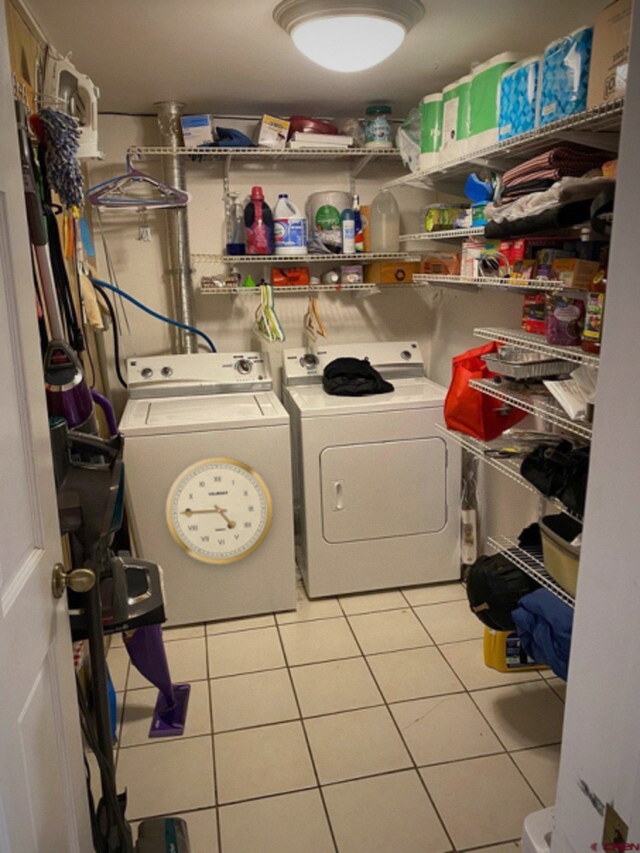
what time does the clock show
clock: 4:45
